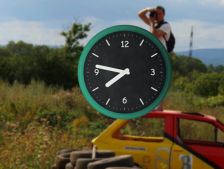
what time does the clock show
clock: 7:47
